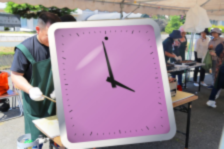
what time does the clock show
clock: 3:59
